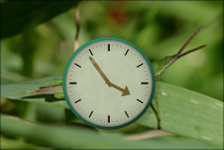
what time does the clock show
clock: 3:54
